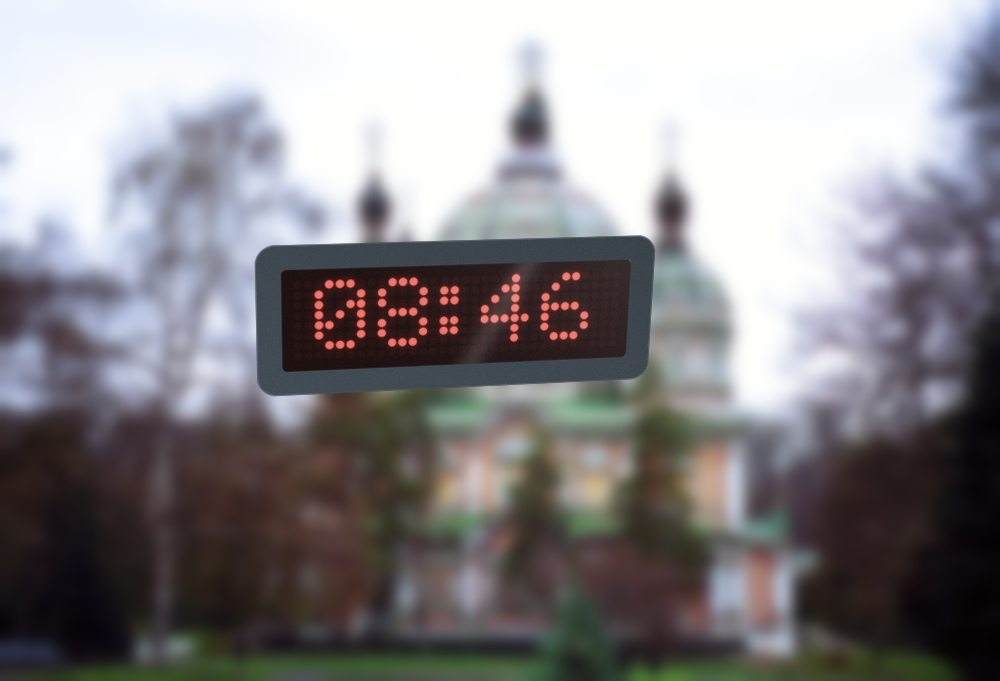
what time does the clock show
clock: 8:46
